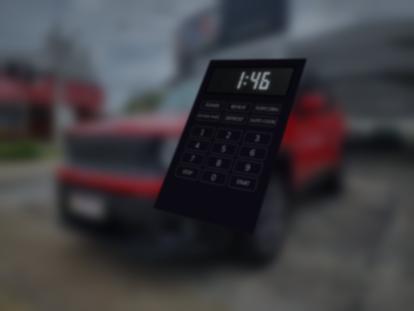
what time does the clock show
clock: 1:46
